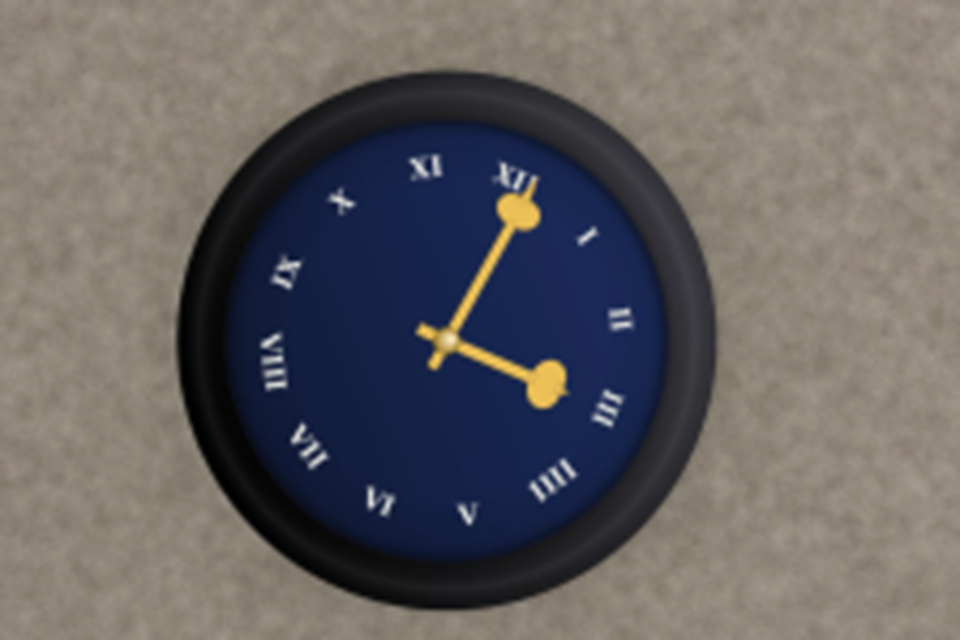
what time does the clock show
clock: 3:01
